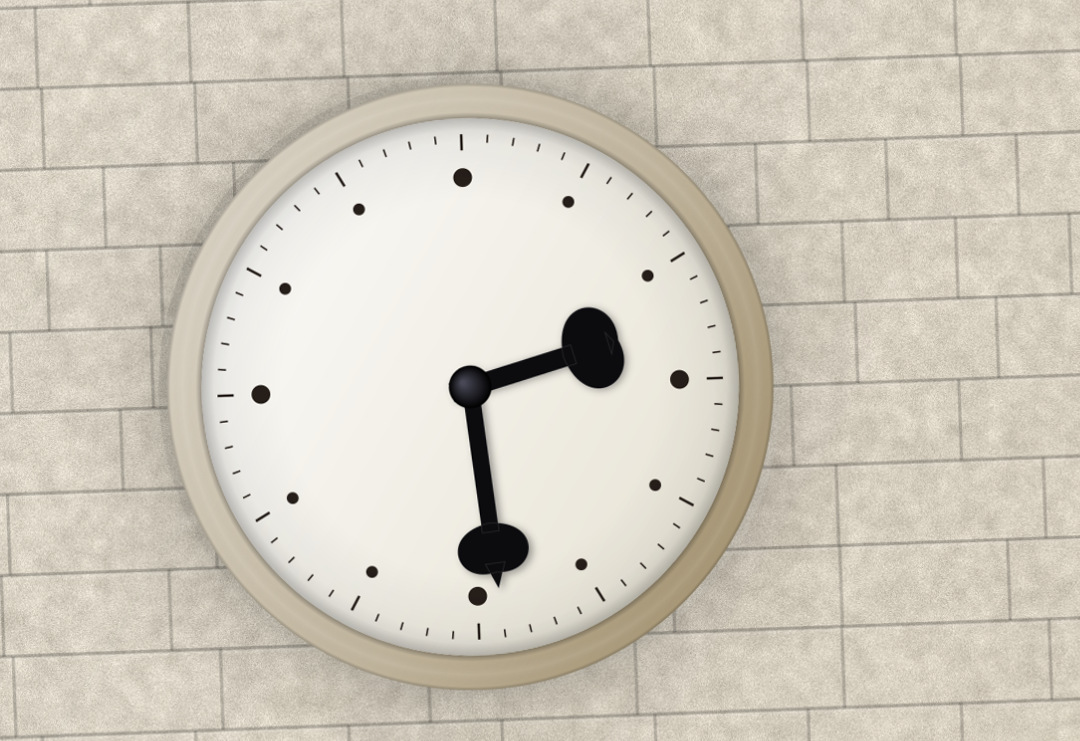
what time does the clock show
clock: 2:29
